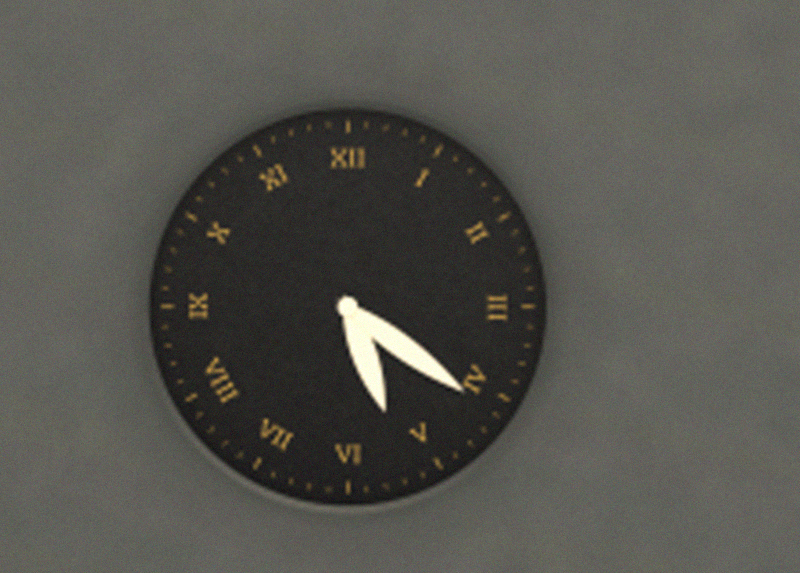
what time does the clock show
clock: 5:21
